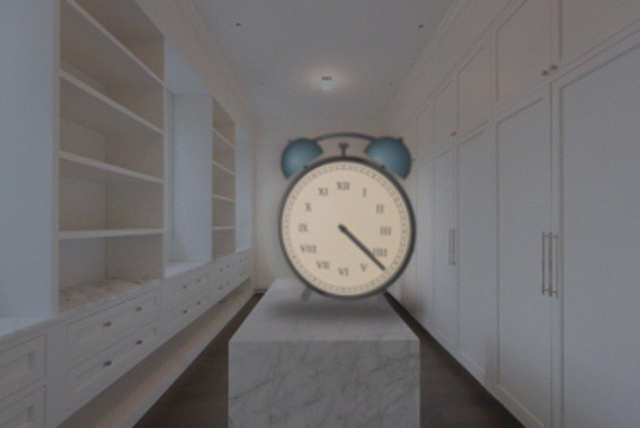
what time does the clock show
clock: 4:22
